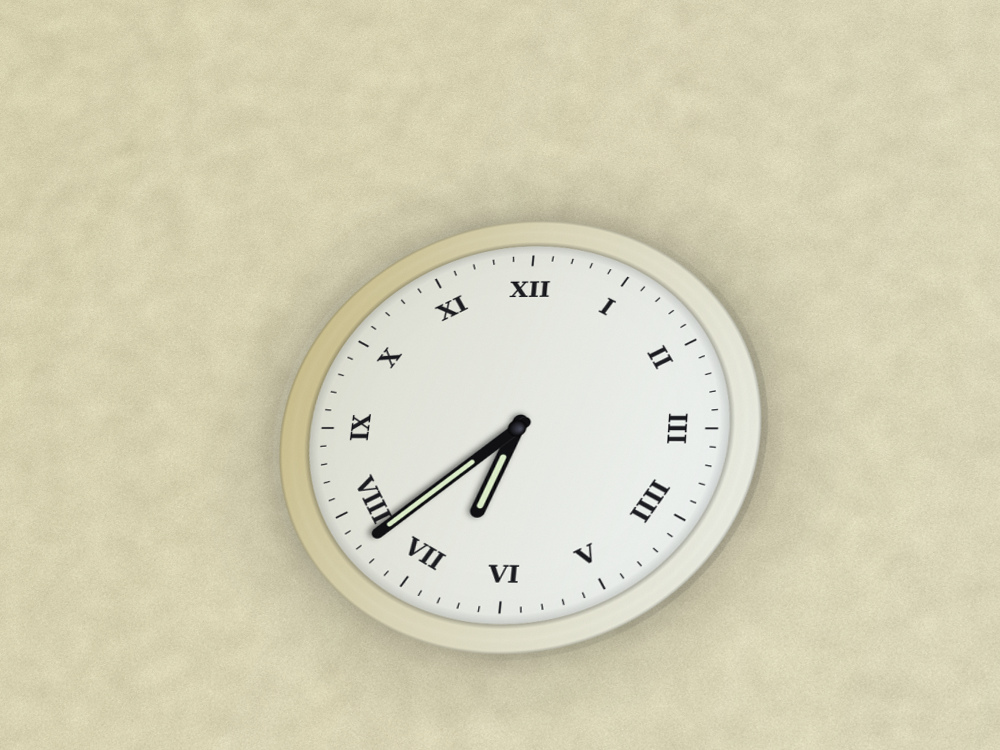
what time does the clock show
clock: 6:38
